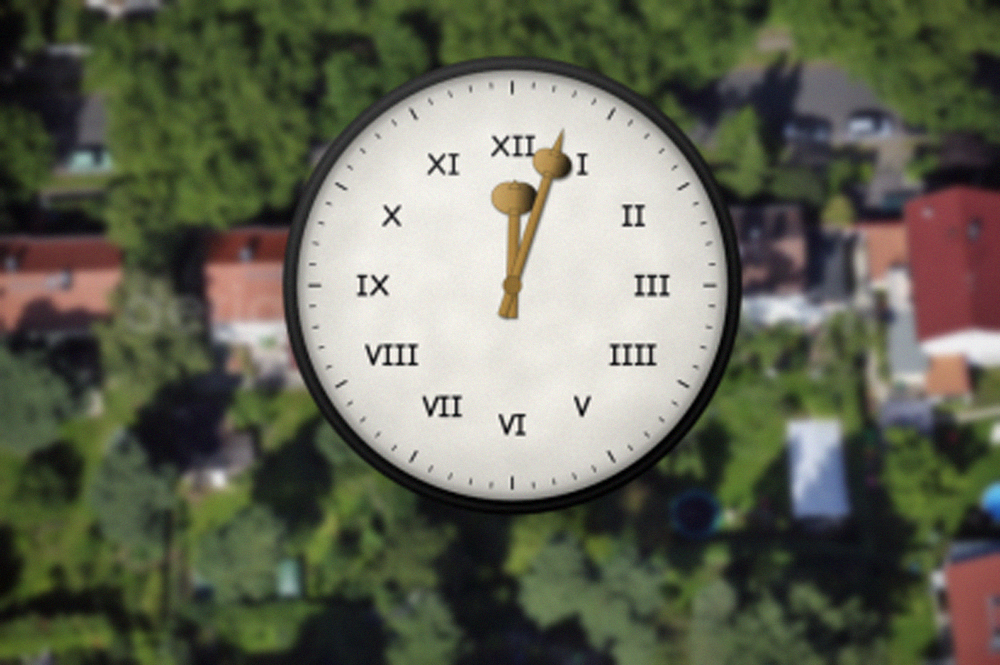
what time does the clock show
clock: 12:03
